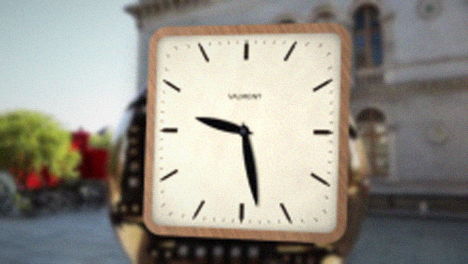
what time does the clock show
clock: 9:28
